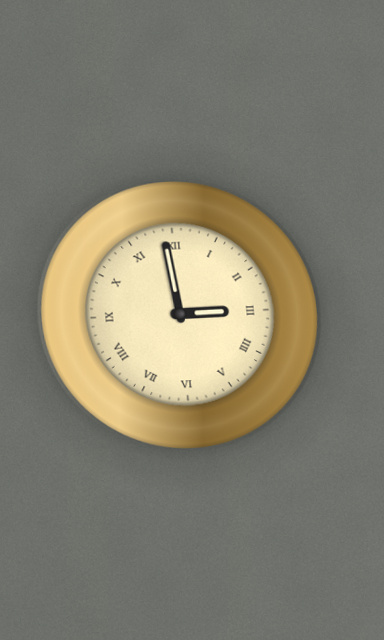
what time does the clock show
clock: 2:59
